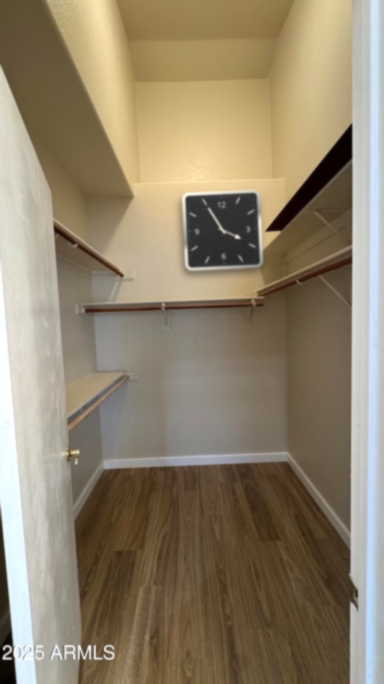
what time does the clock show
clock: 3:55
